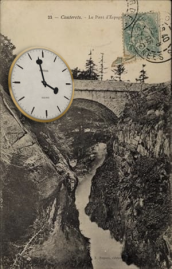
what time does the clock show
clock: 3:58
